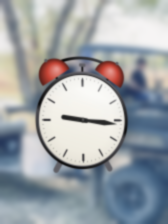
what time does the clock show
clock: 9:16
